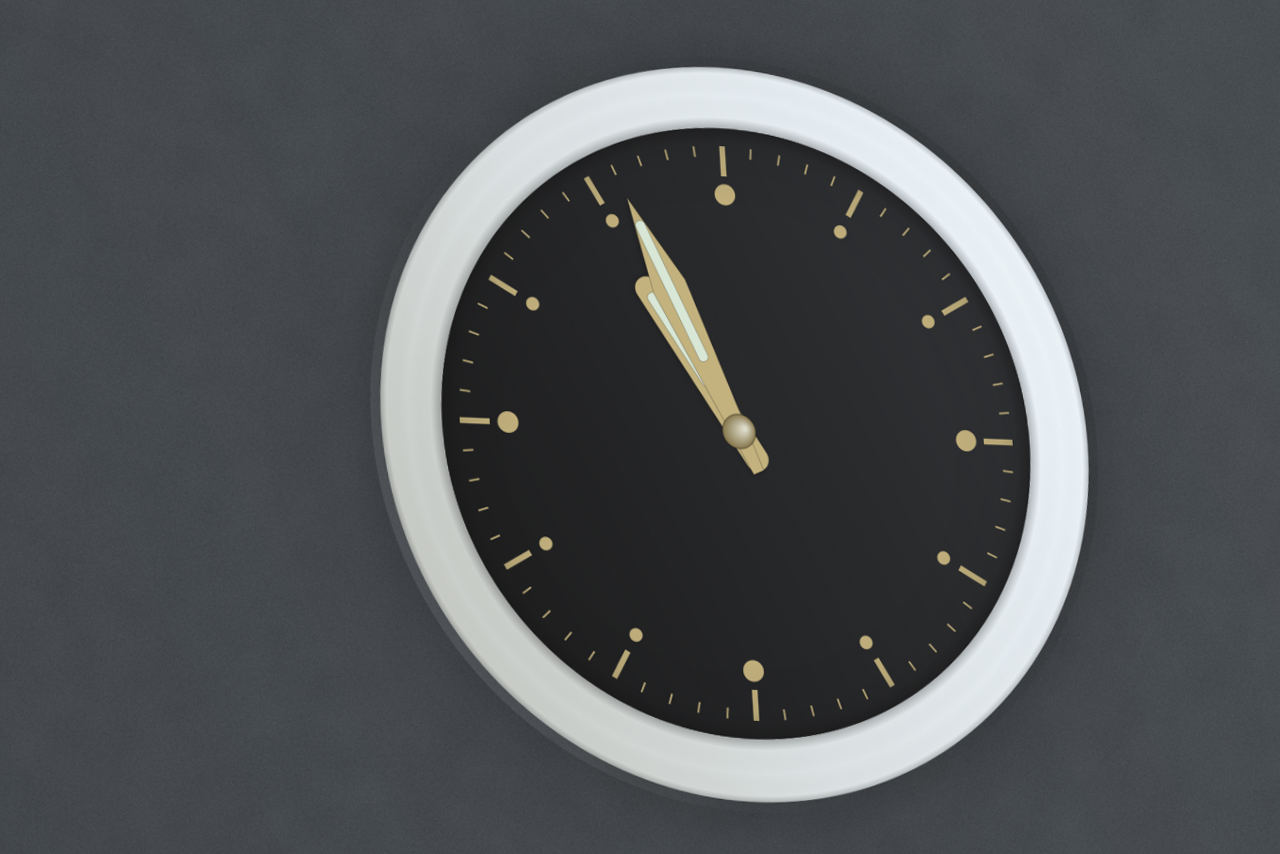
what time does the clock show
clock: 10:56
